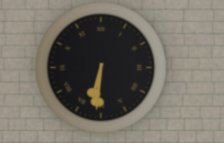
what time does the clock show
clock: 6:31
